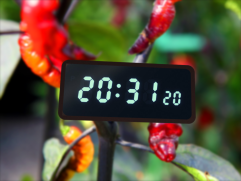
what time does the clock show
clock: 20:31:20
